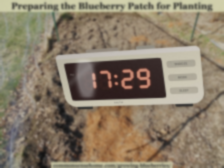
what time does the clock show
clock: 17:29
